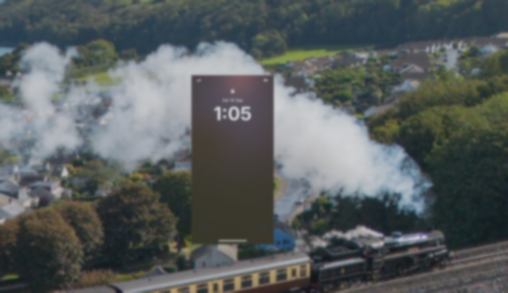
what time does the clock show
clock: 1:05
